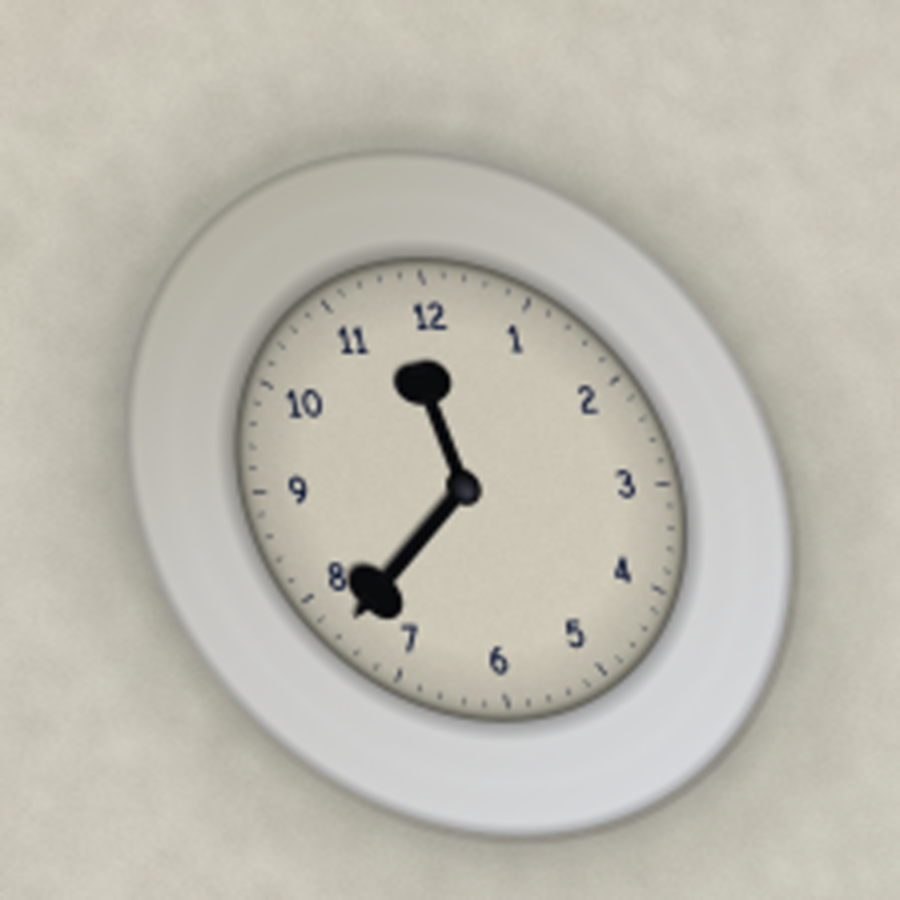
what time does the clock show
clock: 11:38
